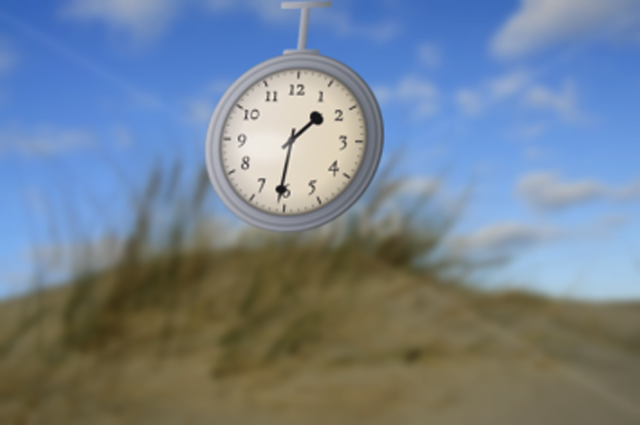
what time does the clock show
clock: 1:31
